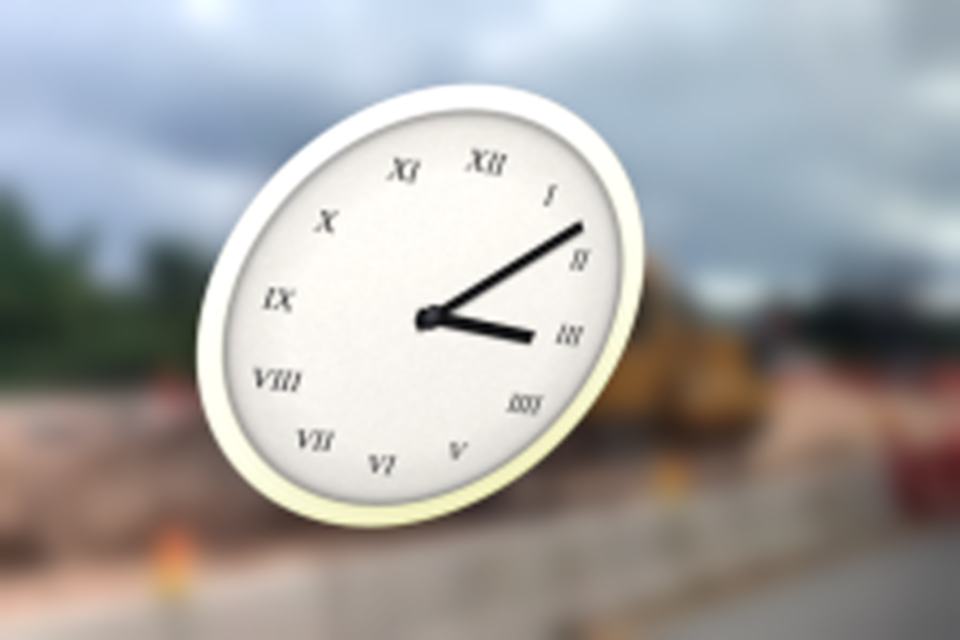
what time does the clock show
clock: 3:08
